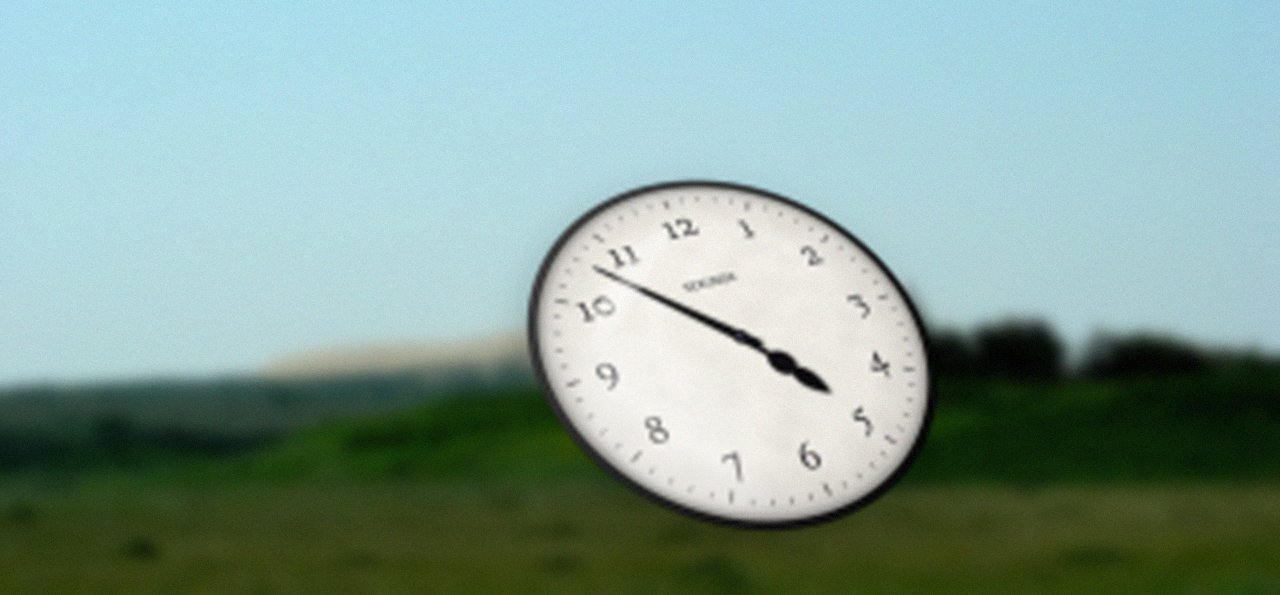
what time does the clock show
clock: 4:53
